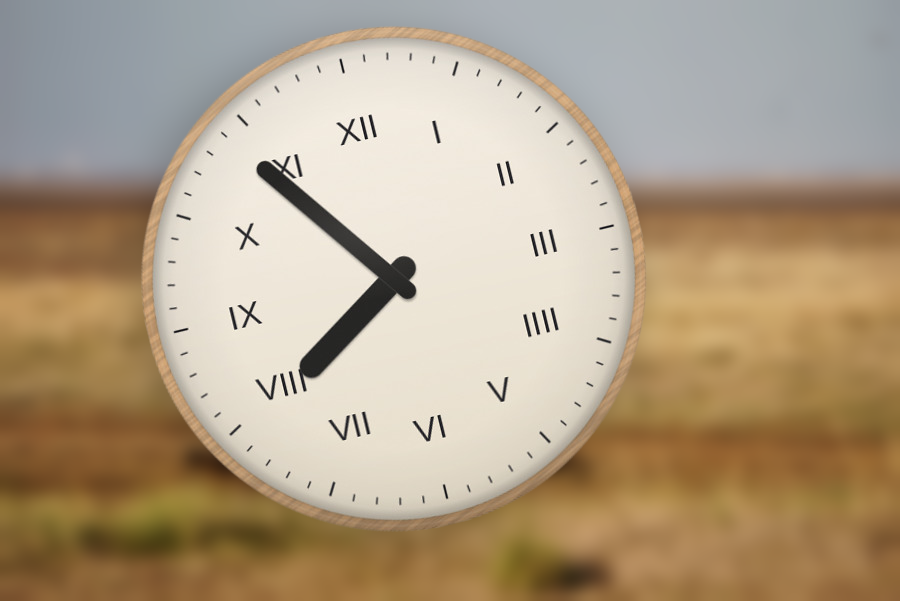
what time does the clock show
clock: 7:54
